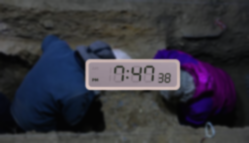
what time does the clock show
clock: 7:47
